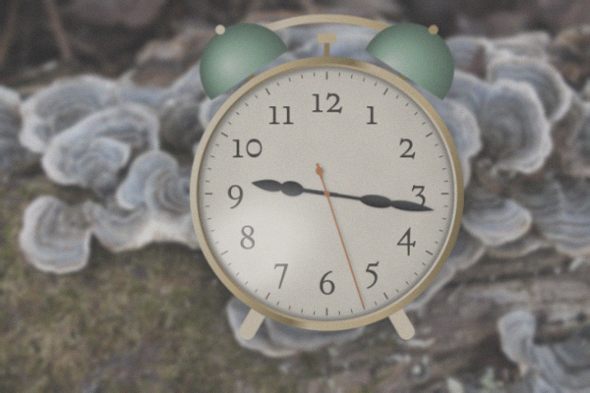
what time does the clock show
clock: 9:16:27
